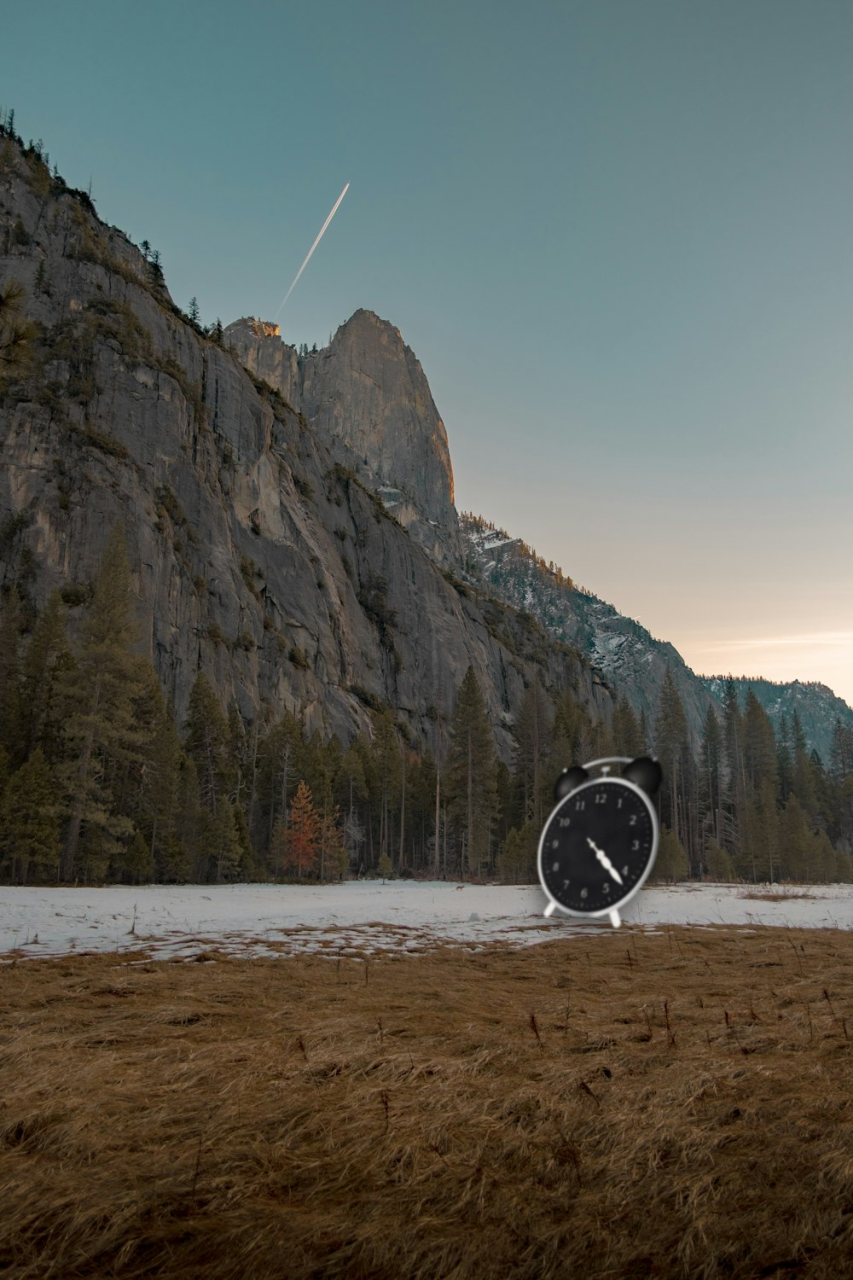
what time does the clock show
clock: 4:22
